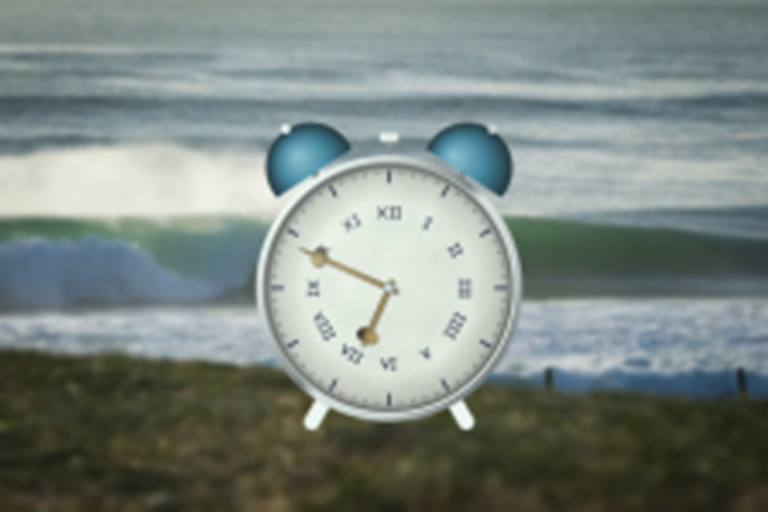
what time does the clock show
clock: 6:49
